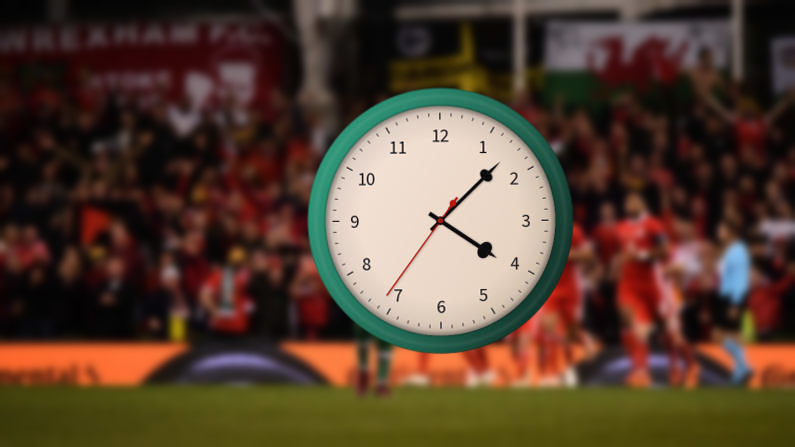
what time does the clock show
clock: 4:07:36
